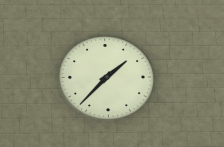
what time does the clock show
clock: 1:37
